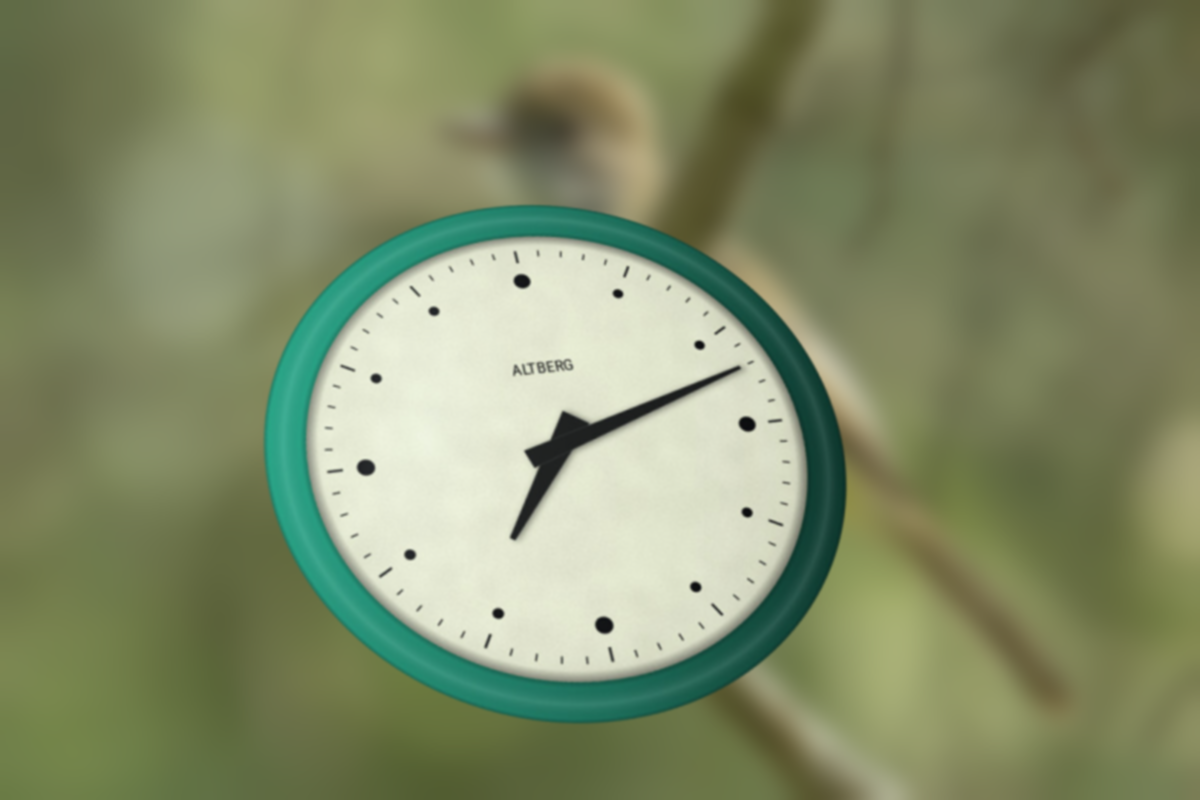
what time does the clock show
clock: 7:12
